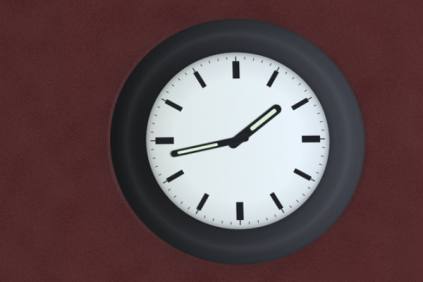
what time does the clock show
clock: 1:43
